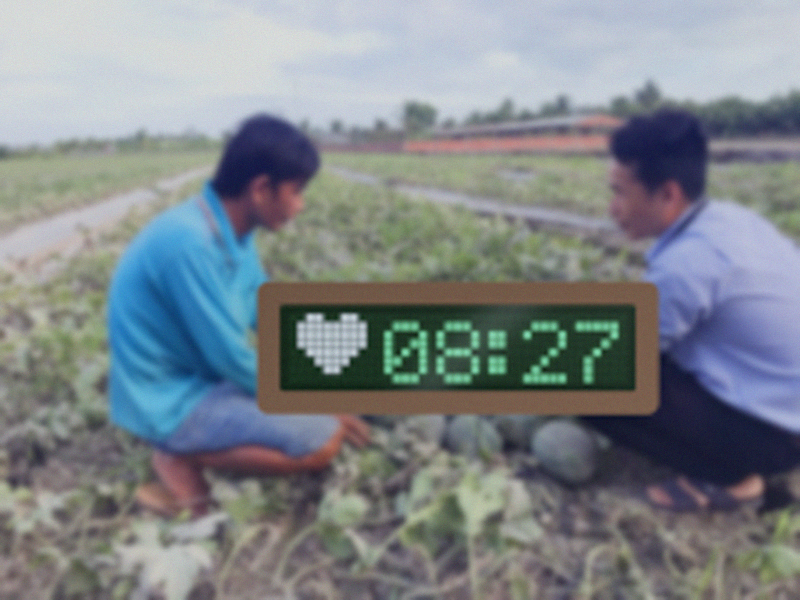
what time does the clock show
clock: 8:27
